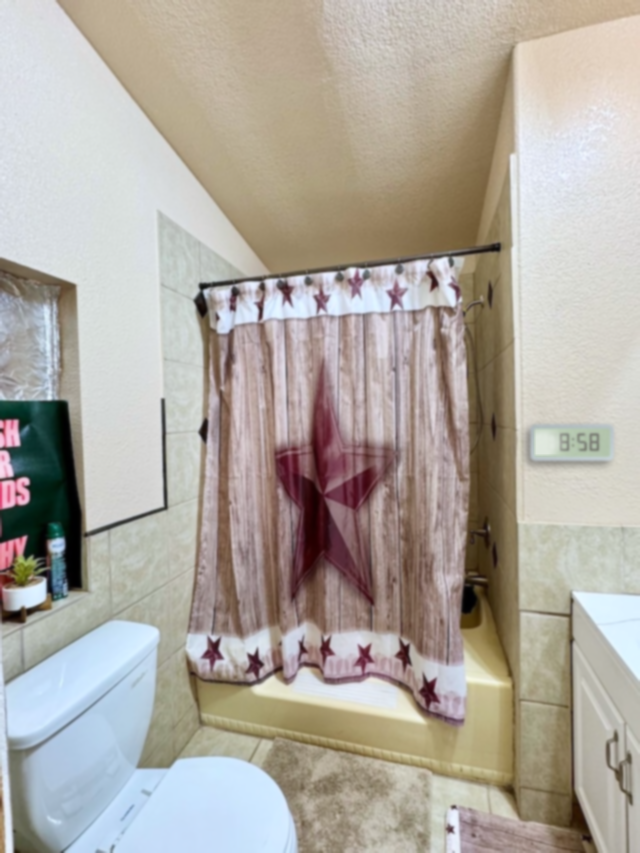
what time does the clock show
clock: 8:58
